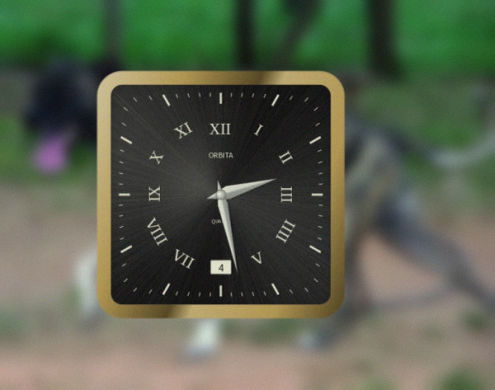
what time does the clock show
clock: 2:28
